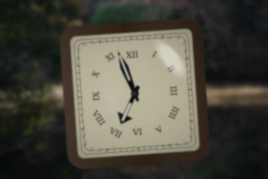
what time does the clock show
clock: 6:57
